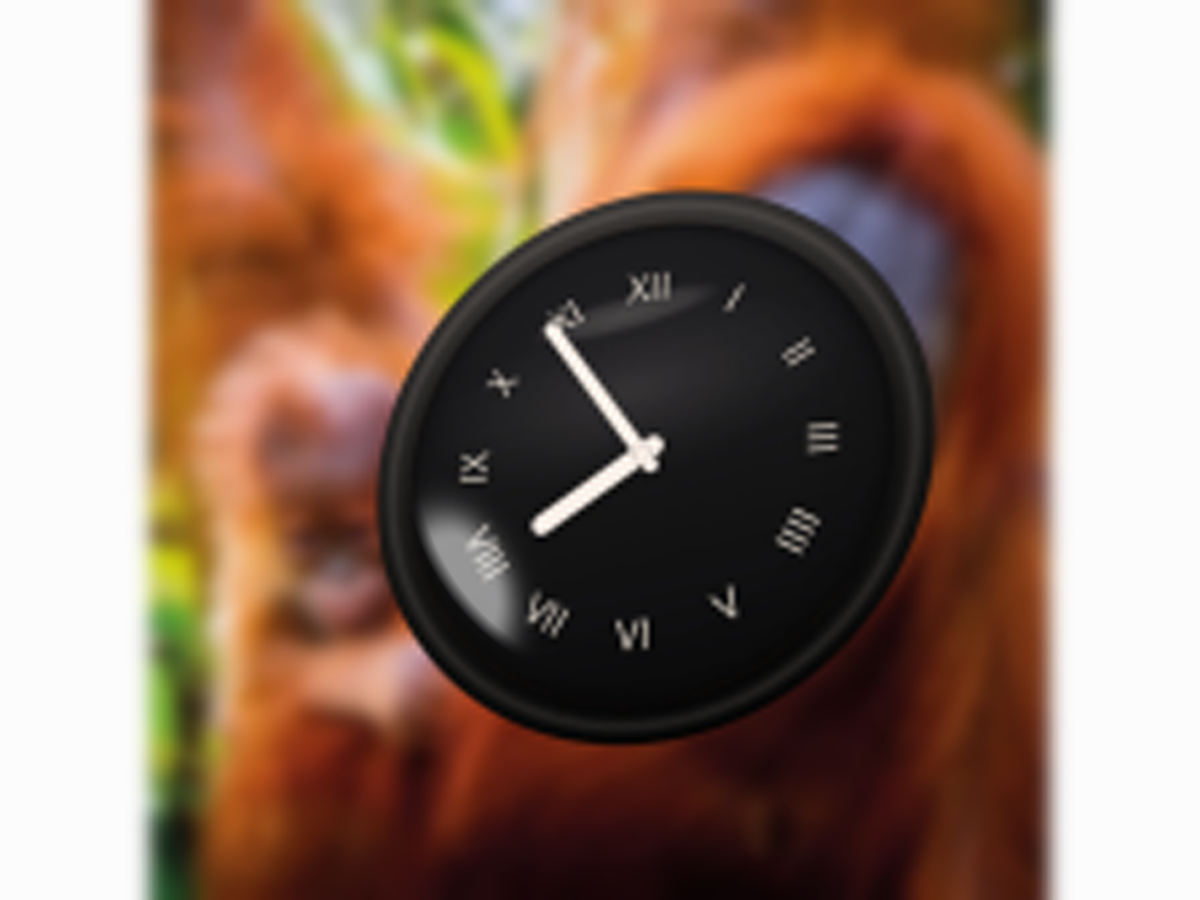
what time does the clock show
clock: 7:54
